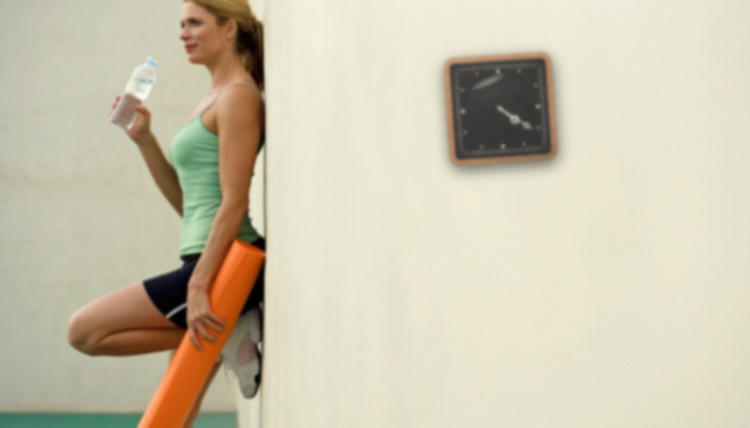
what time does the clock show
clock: 4:21
